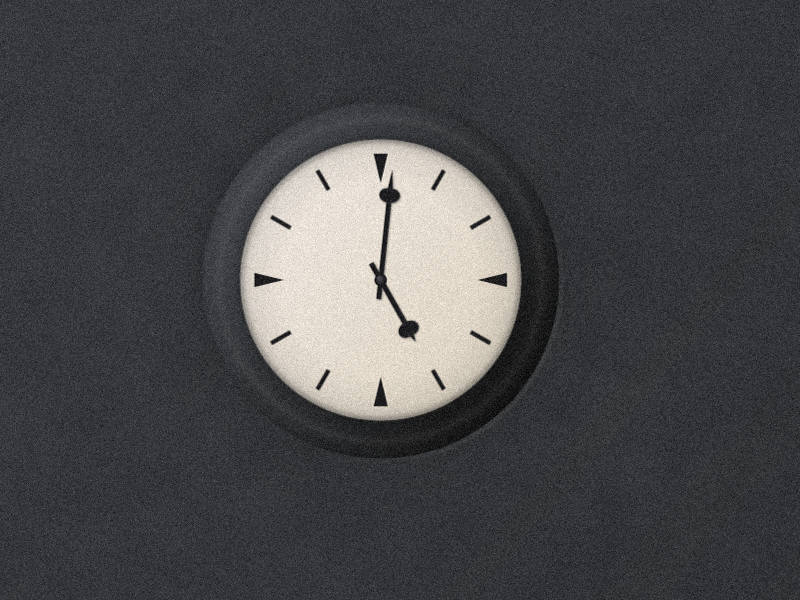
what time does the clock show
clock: 5:01
